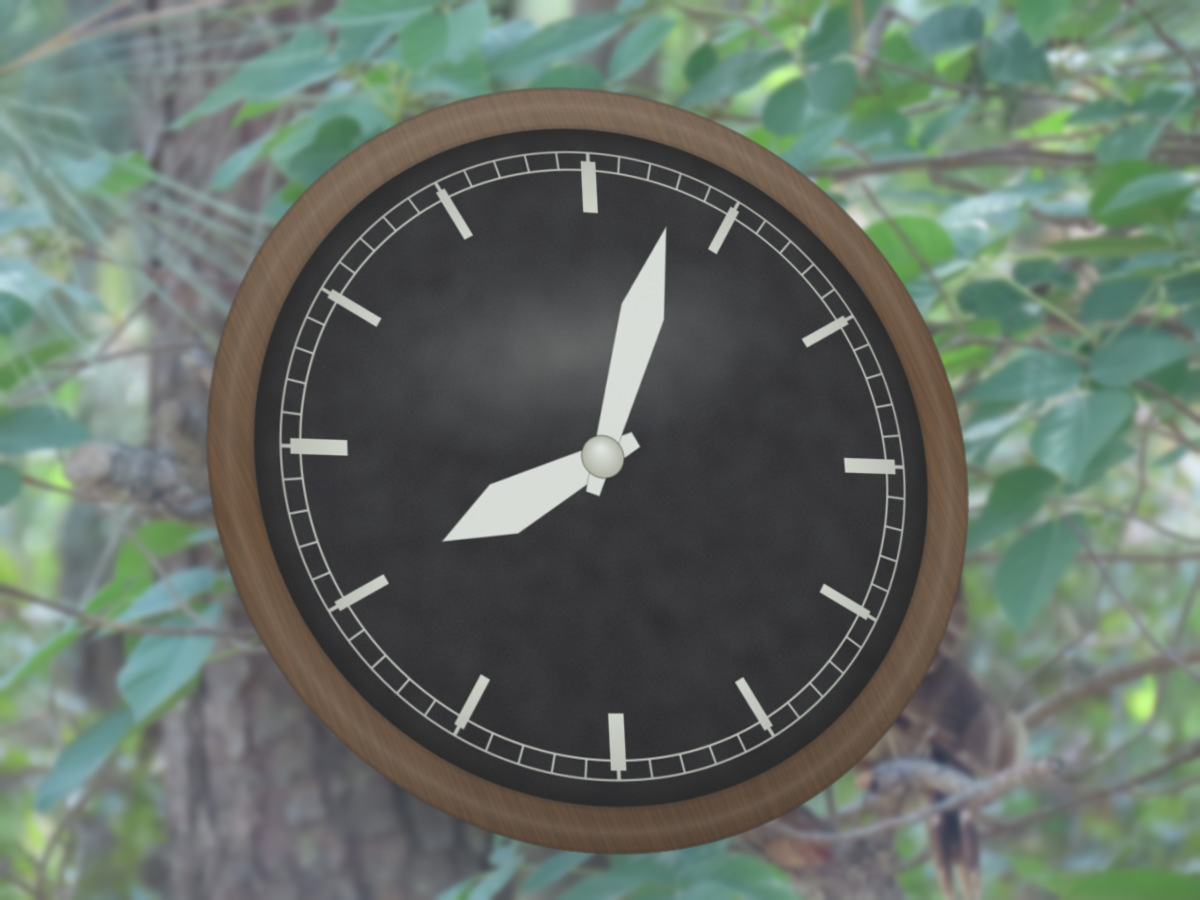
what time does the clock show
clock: 8:03
